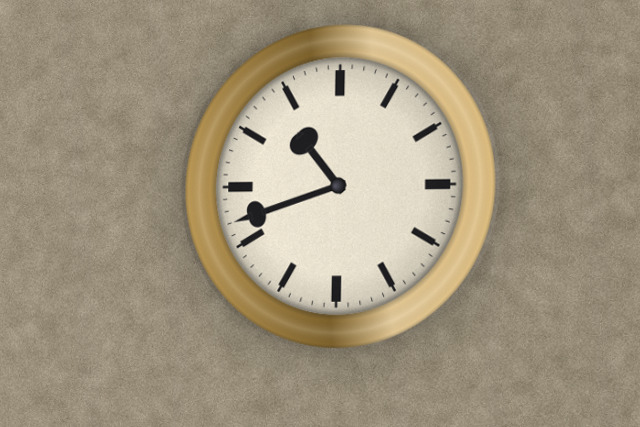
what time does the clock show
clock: 10:42
